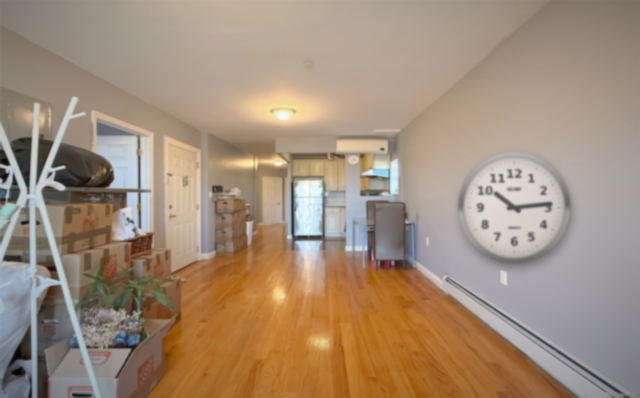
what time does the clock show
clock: 10:14
